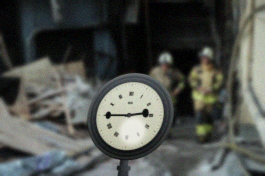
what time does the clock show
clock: 2:45
